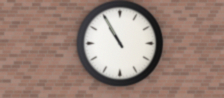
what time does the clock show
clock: 10:55
